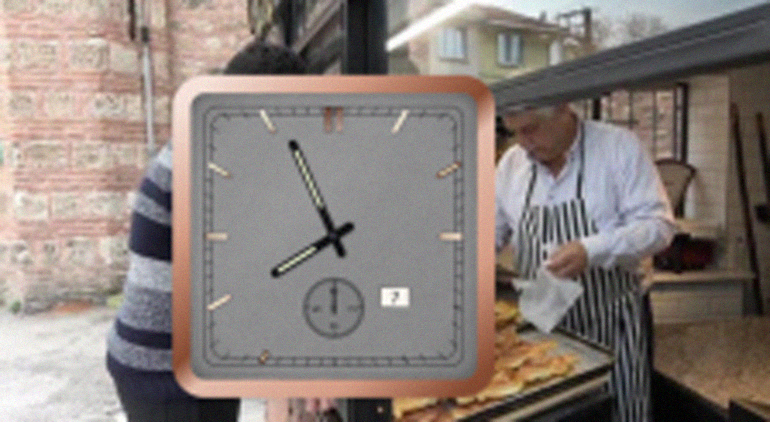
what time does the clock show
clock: 7:56
